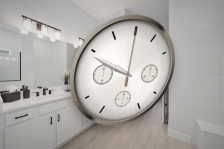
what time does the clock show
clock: 9:49
